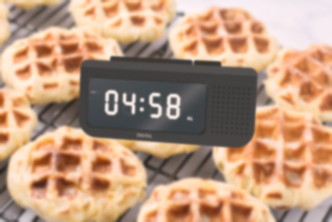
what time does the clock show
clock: 4:58
